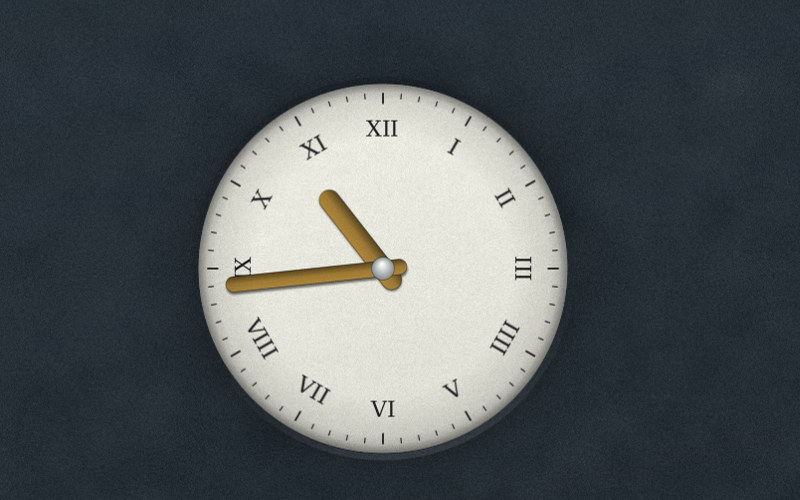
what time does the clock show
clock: 10:44
